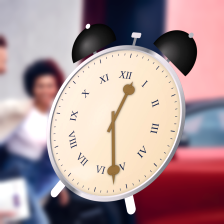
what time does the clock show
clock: 12:27
